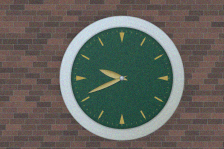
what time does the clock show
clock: 9:41
